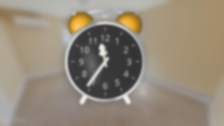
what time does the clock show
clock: 11:36
